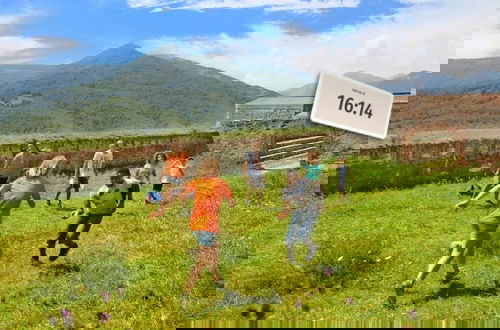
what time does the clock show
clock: 16:14
